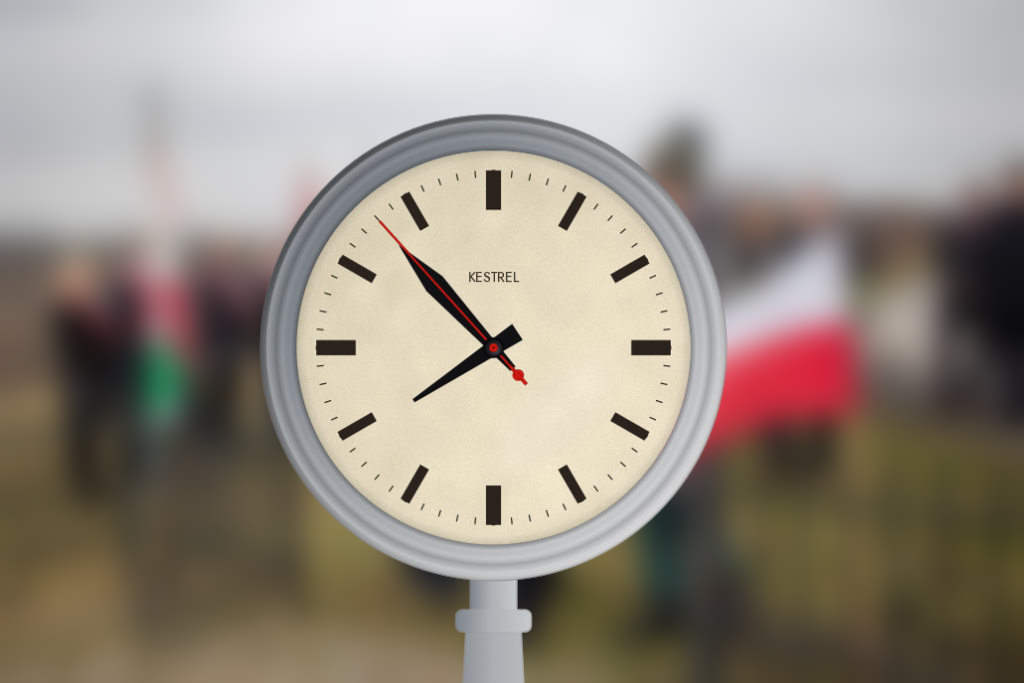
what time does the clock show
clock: 7:52:53
